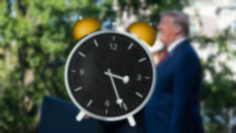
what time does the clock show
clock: 3:26
